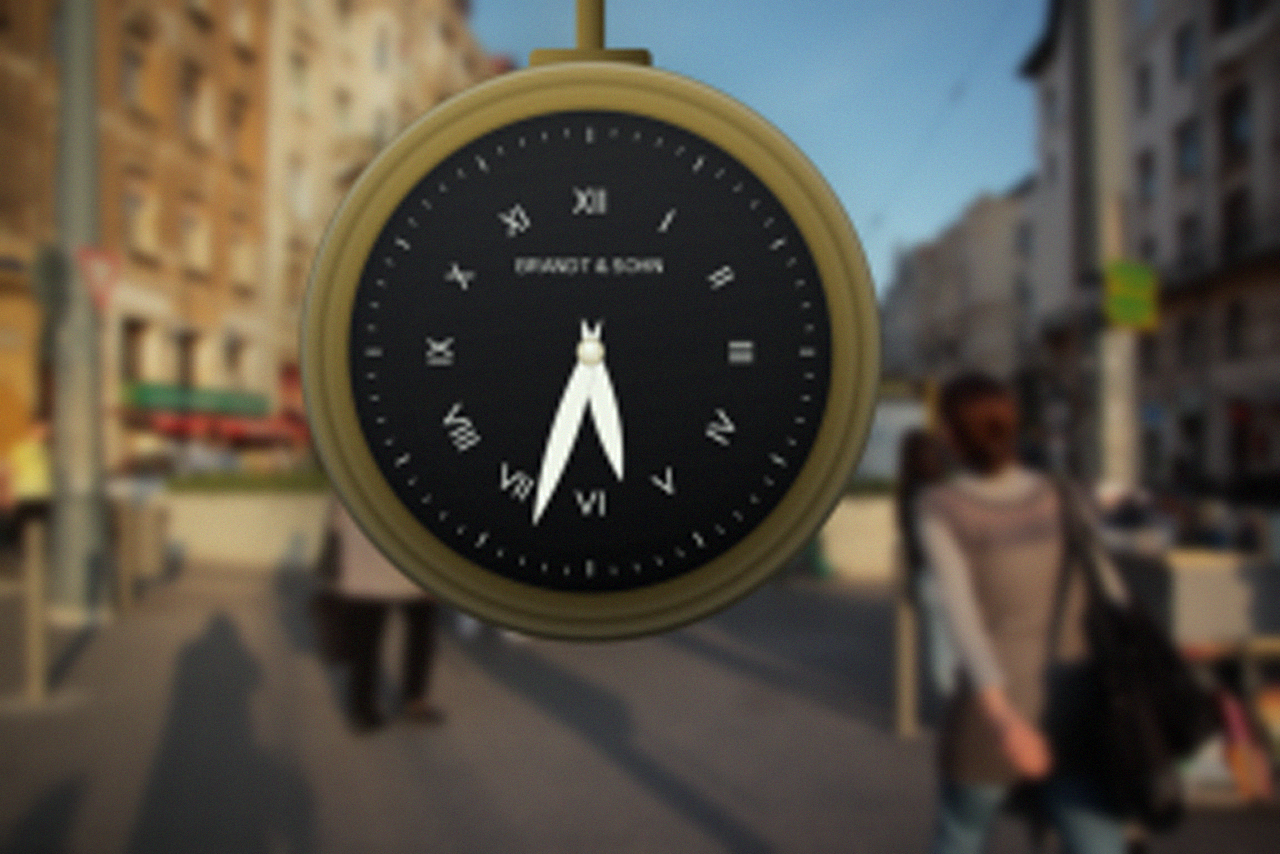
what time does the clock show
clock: 5:33
